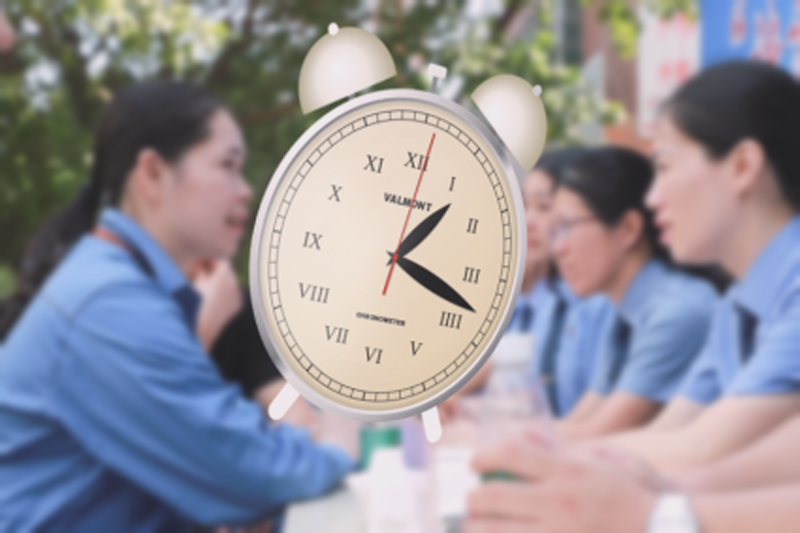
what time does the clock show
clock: 1:18:01
